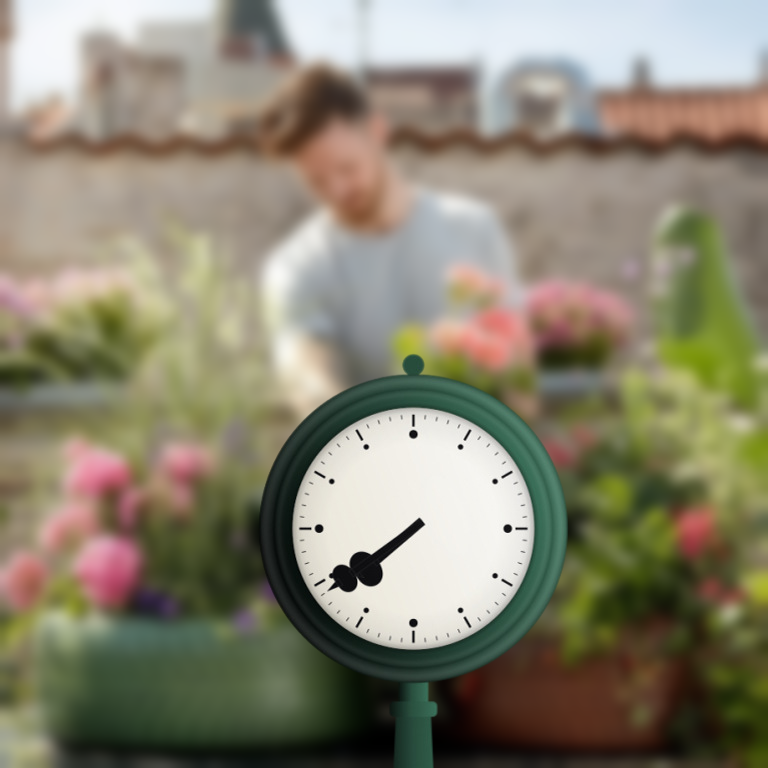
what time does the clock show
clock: 7:39
